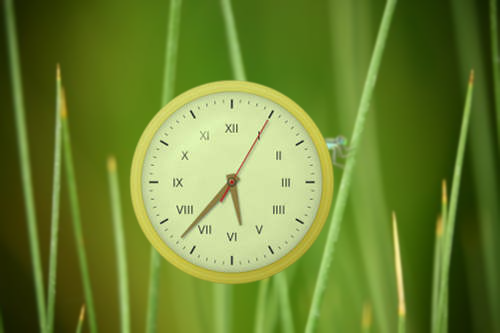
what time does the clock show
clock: 5:37:05
